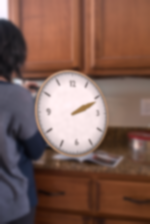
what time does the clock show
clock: 2:11
